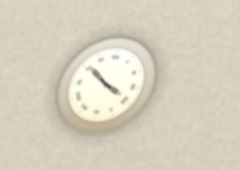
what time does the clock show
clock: 3:51
